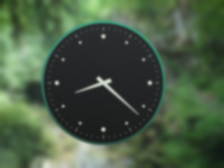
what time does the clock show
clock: 8:22
